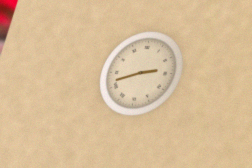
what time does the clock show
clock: 2:42
